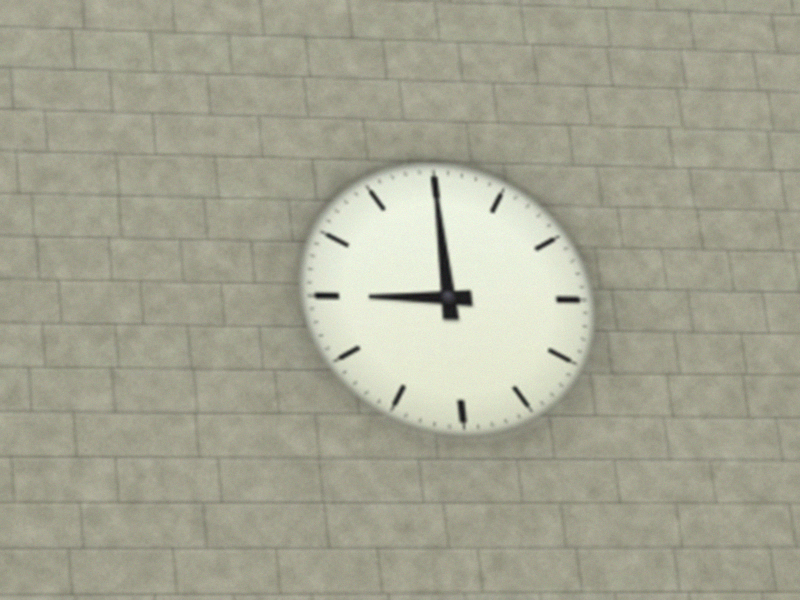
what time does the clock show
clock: 9:00
